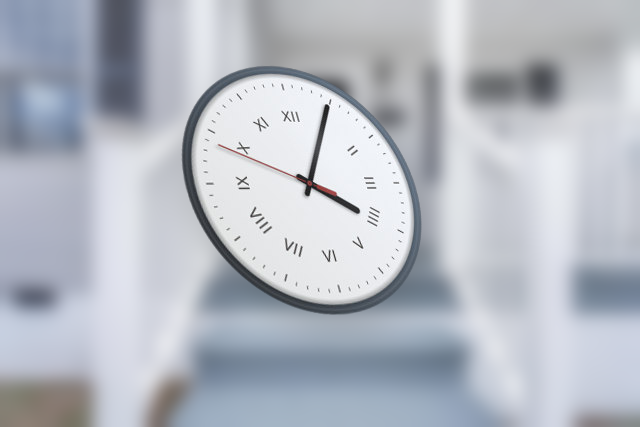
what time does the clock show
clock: 4:04:49
